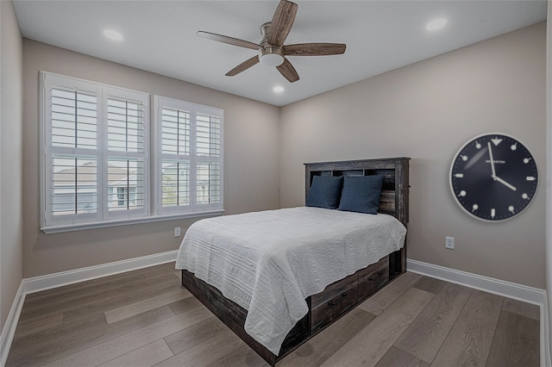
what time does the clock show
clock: 3:58
